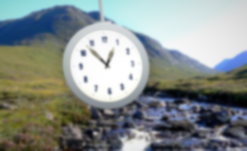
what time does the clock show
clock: 12:53
